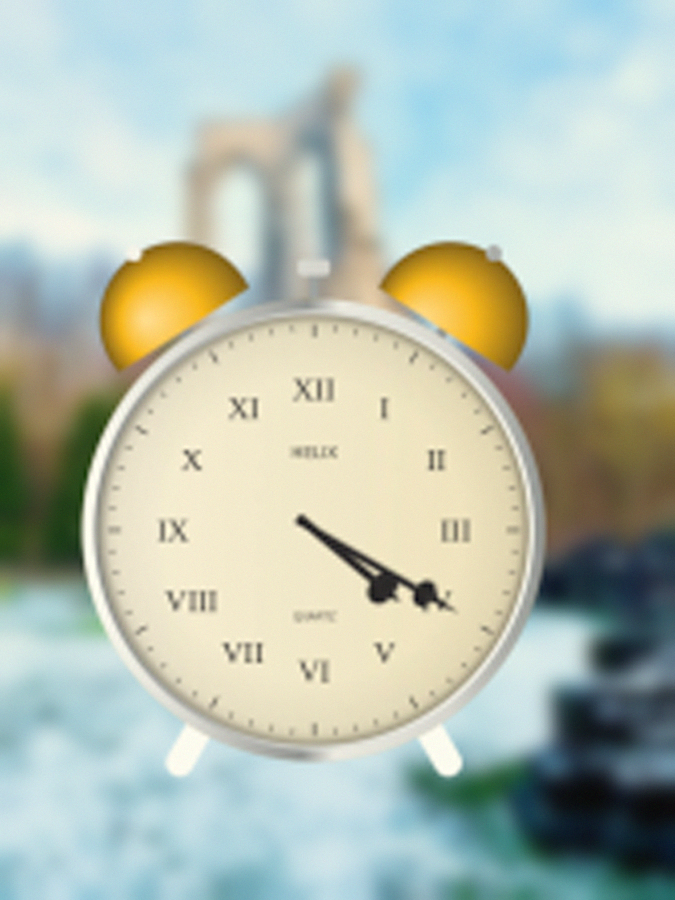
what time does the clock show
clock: 4:20
